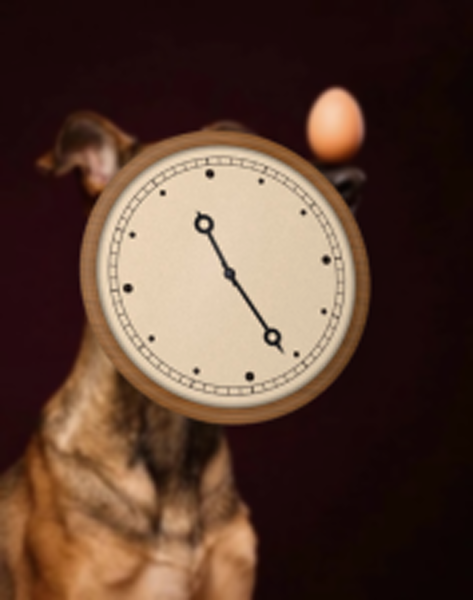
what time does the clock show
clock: 11:26
